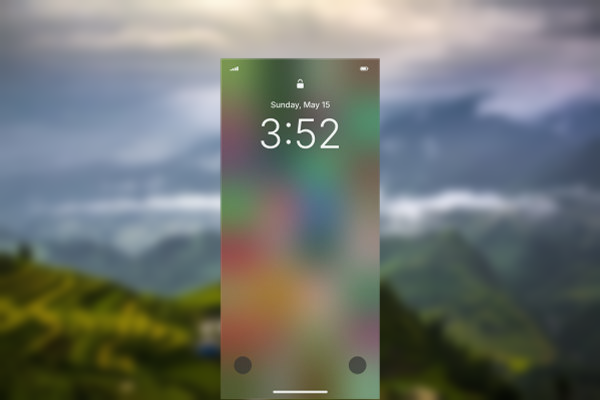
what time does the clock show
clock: 3:52
